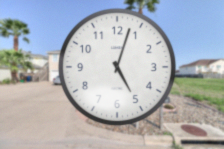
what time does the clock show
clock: 5:03
